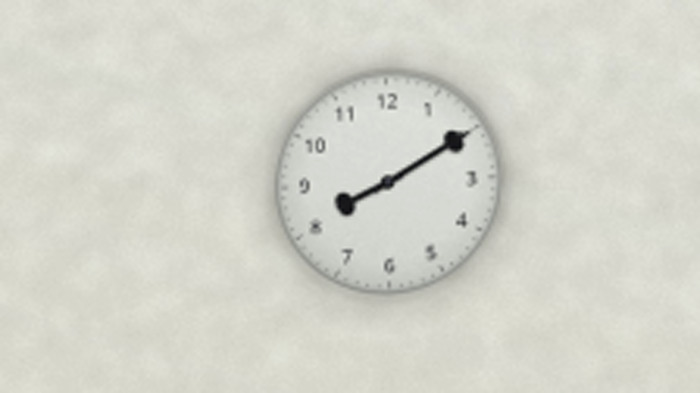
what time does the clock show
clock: 8:10
